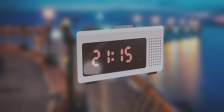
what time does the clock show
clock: 21:15
